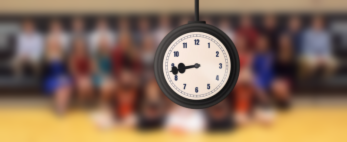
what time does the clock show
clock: 8:43
